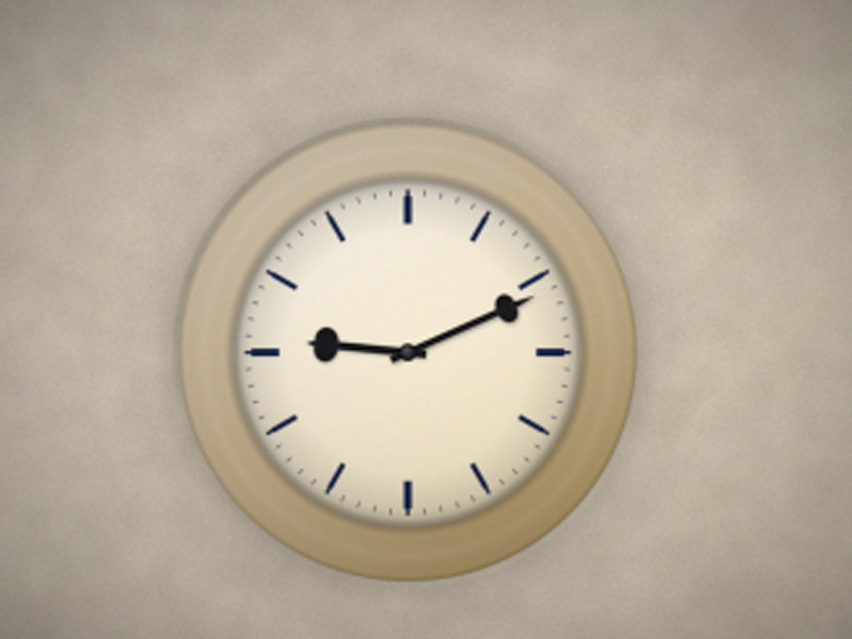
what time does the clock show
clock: 9:11
